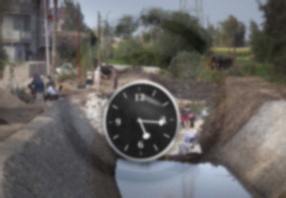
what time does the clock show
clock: 5:16
